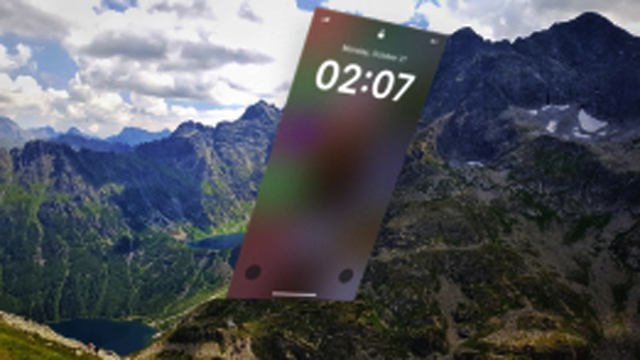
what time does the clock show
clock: 2:07
